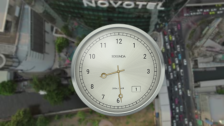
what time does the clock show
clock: 8:29
